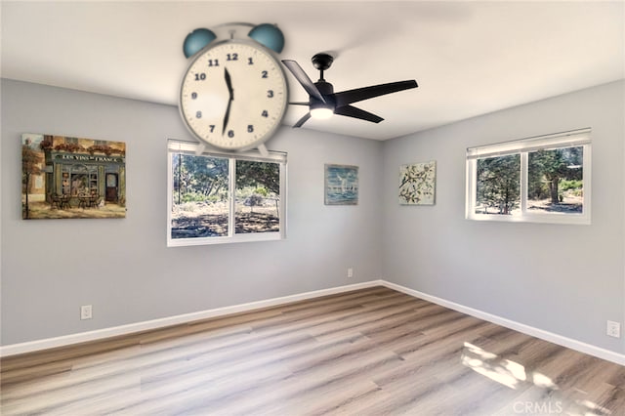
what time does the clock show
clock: 11:32
